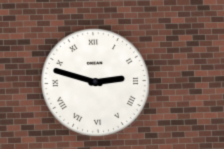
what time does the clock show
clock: 2:48
